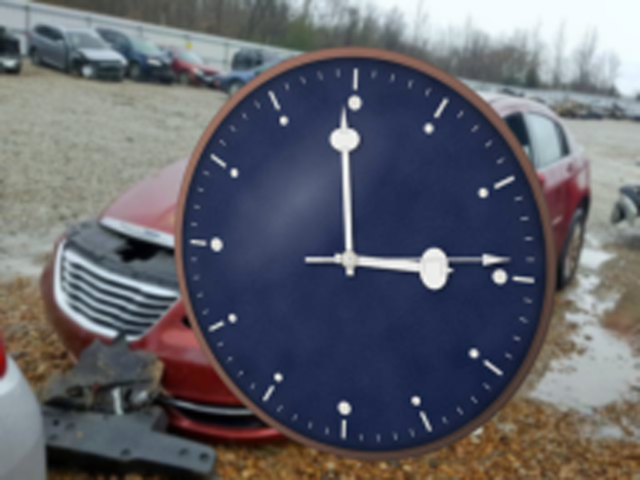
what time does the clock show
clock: 2:59:14
